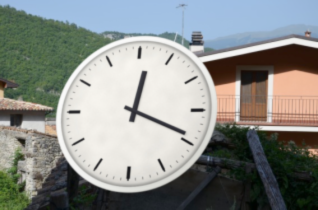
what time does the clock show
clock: 12:19
